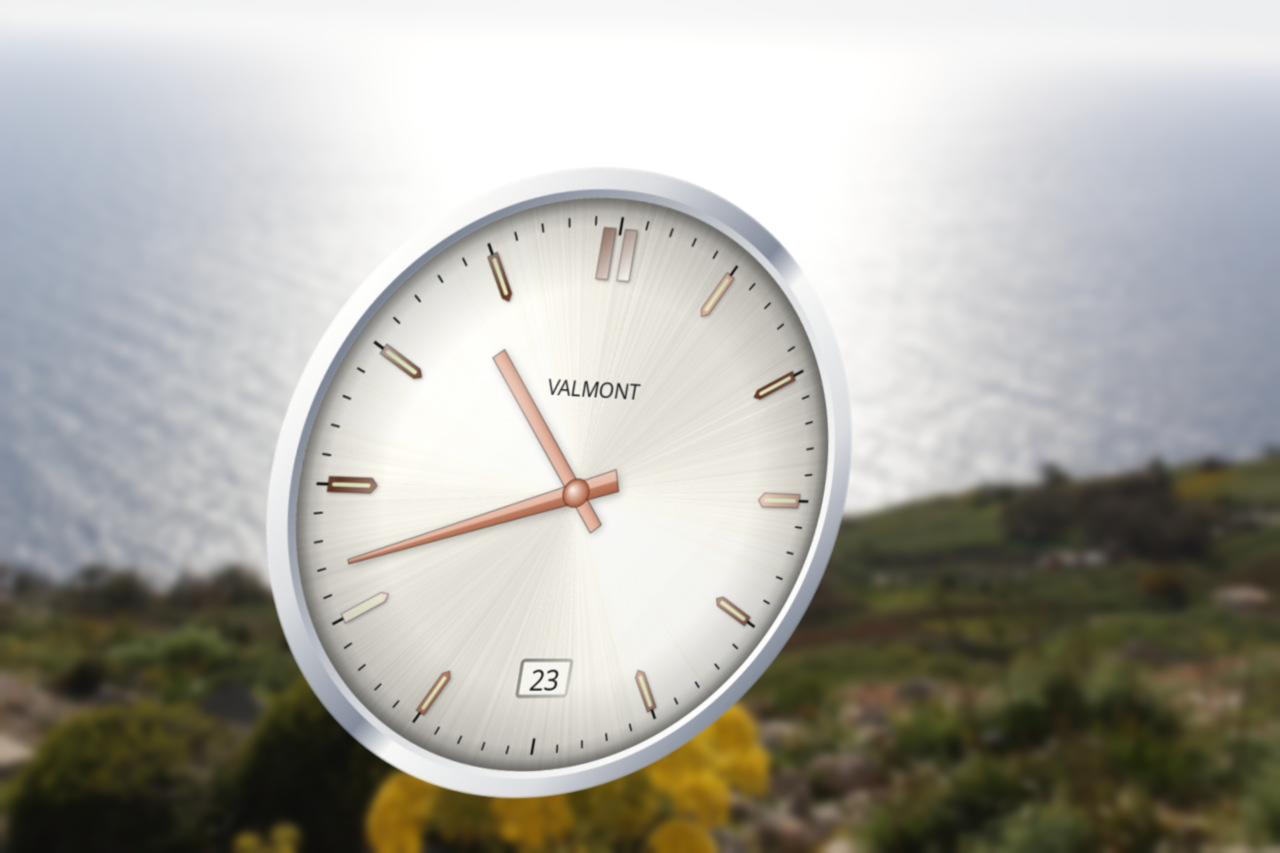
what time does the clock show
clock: 10:42
